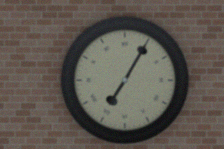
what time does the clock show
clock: 7:05
